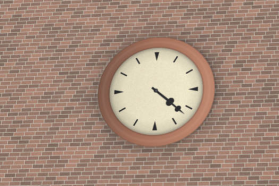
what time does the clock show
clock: 4:22
